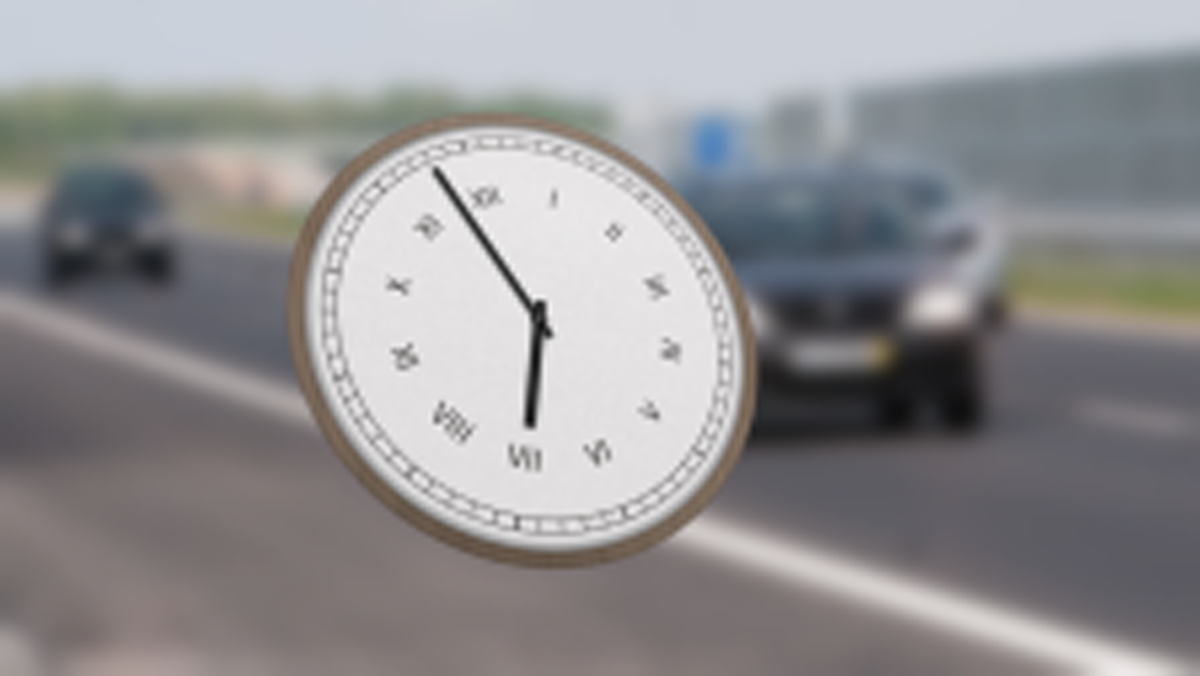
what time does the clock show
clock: 6:58
